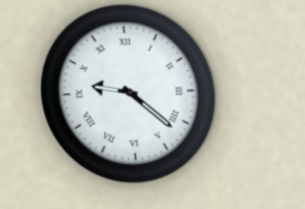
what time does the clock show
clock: 9:22
